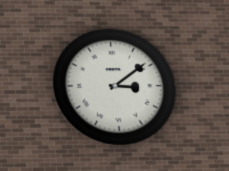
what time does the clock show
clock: 3:09
